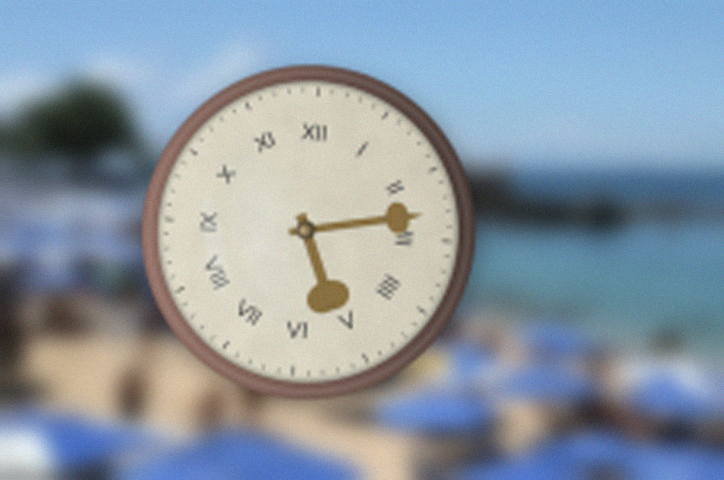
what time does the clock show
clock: 5:13
